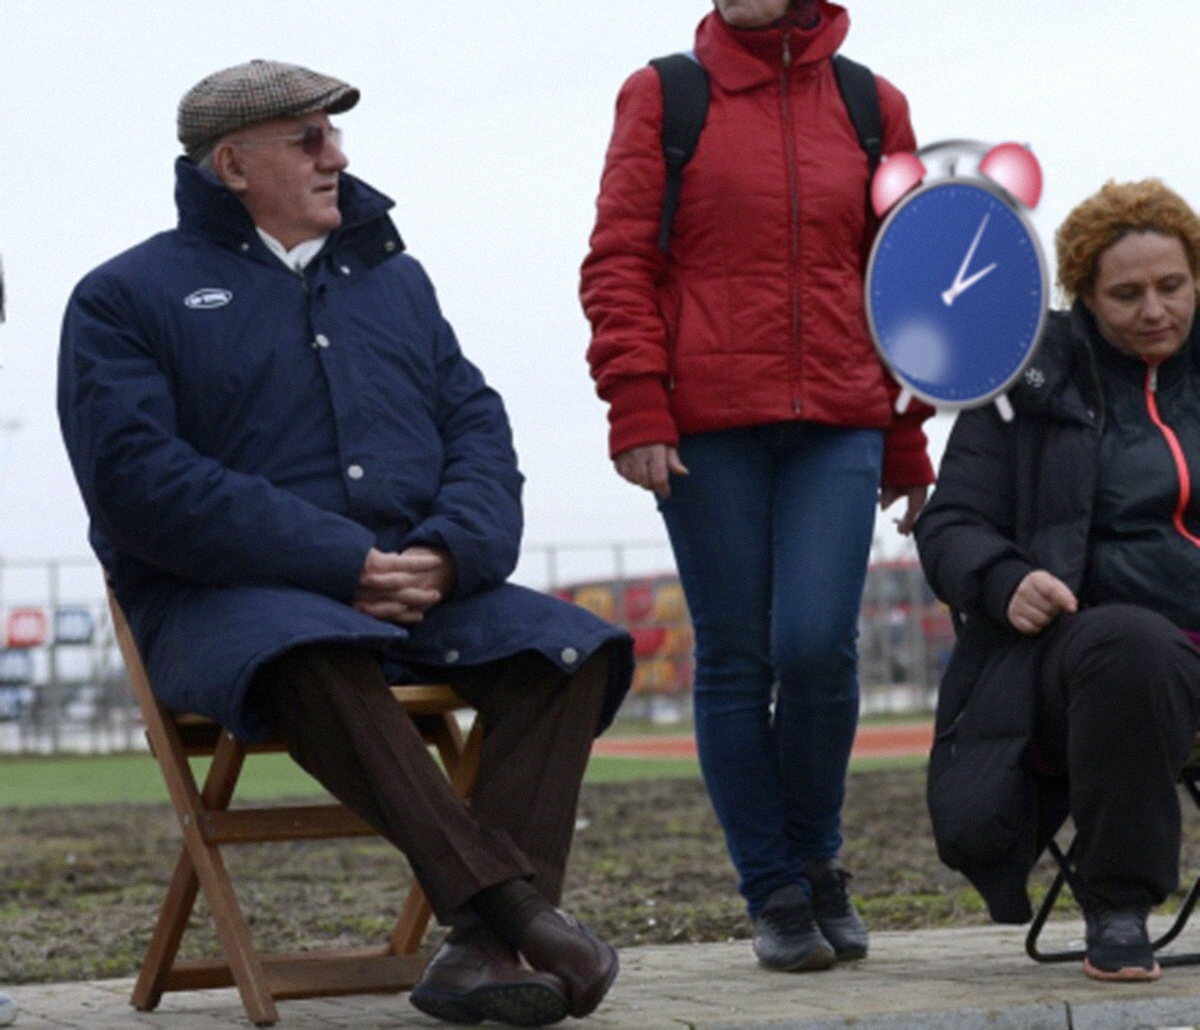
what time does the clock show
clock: 2:05
